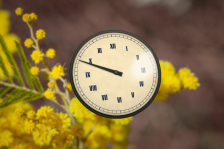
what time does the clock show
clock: 9:49
